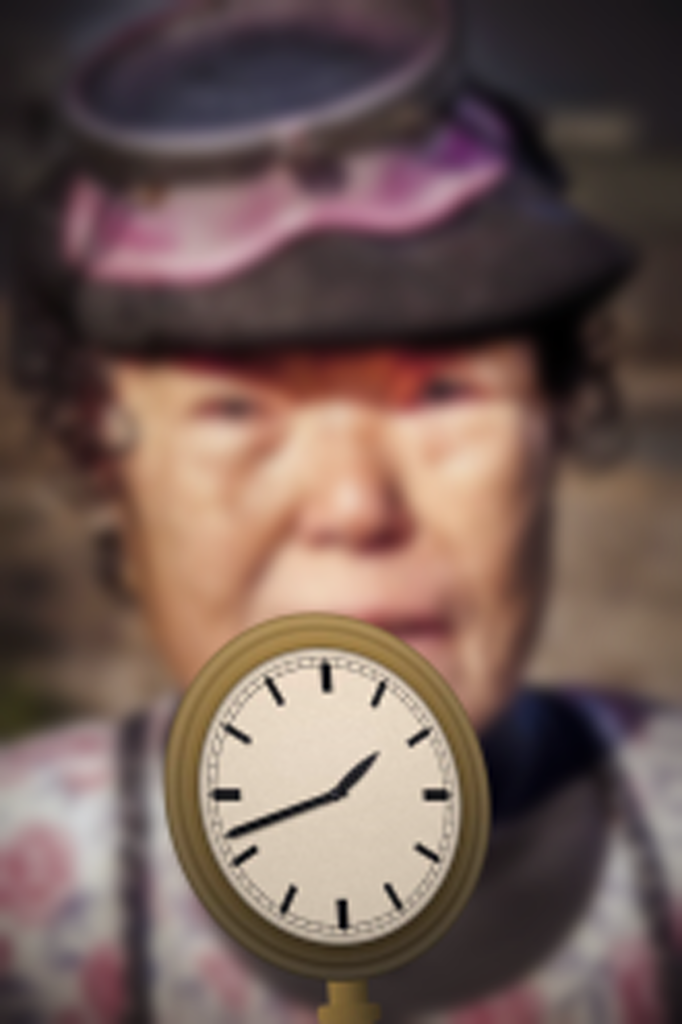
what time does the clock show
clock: 1:42
